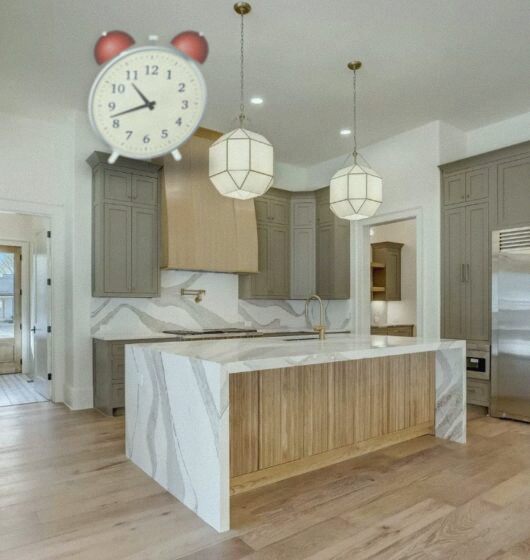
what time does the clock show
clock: 10:42
